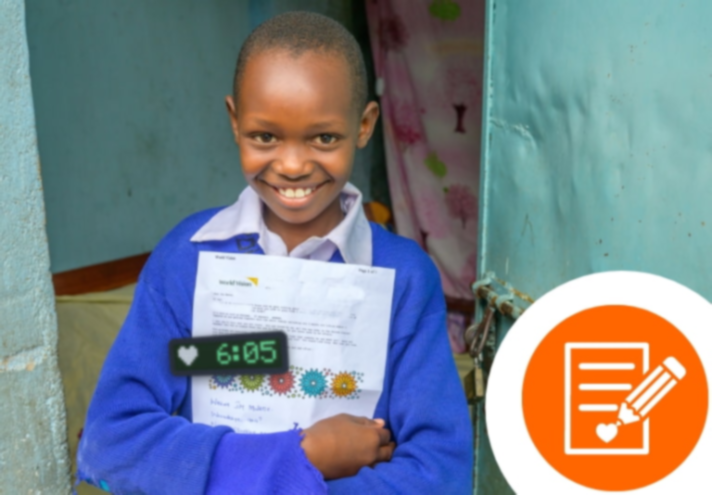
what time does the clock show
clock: 6:05
